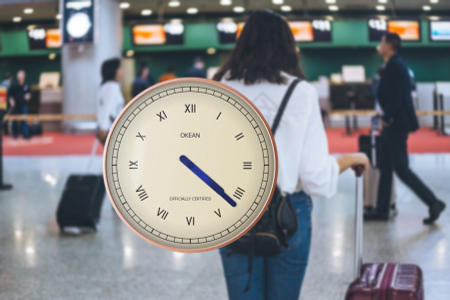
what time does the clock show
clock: 4:22
